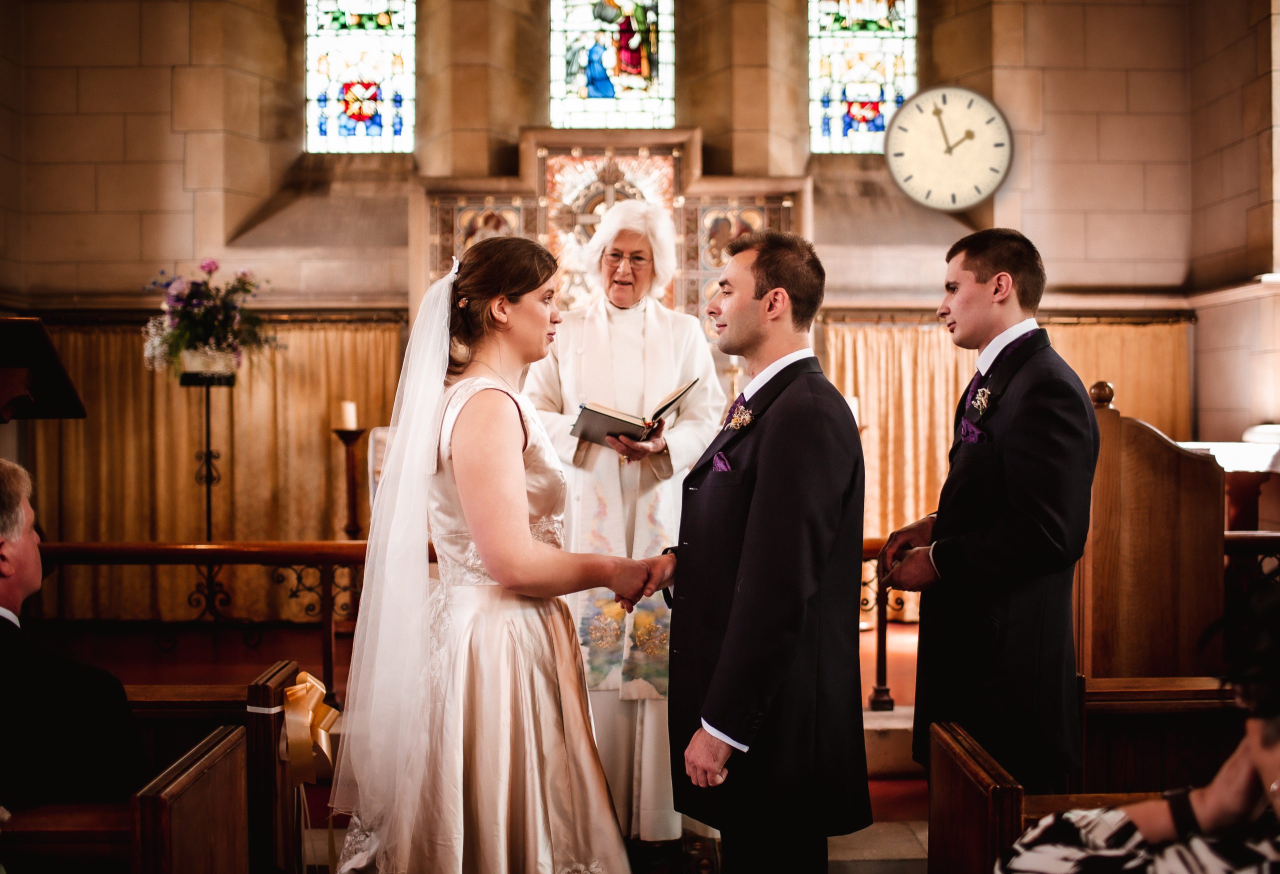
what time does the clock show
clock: 1:58
